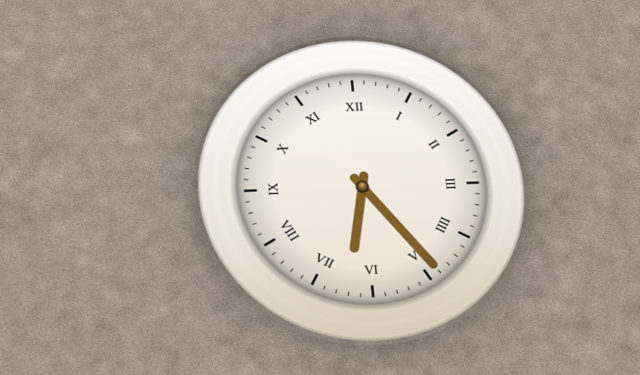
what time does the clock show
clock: 6:24
